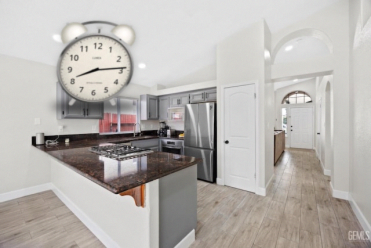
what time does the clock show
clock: 8:14
